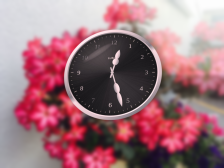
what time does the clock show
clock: 12:27
